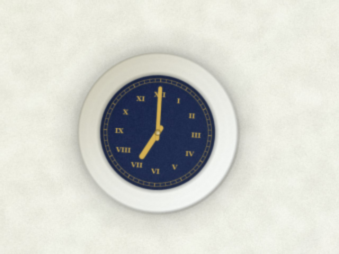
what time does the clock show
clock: 7:00
